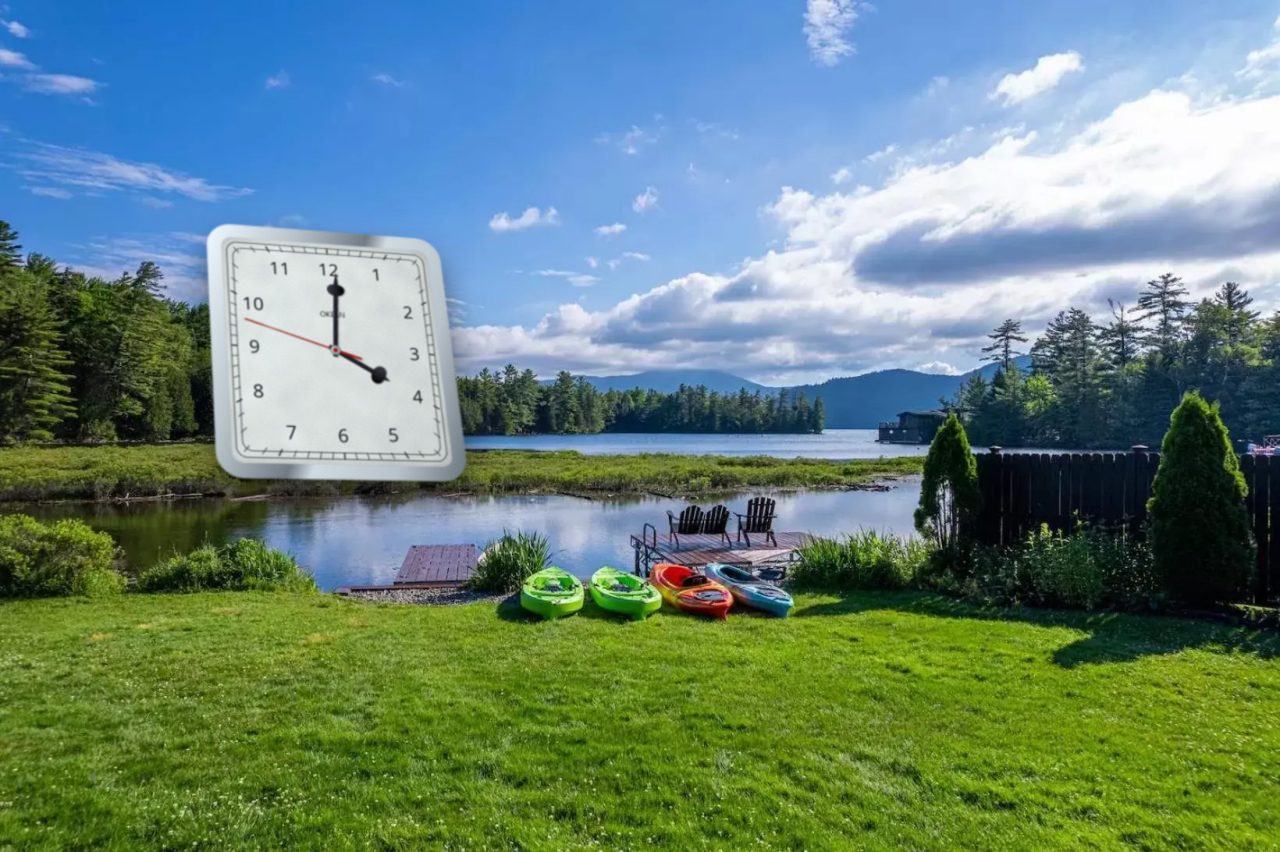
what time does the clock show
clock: 4:00:48
